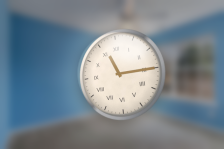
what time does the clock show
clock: 11:15
